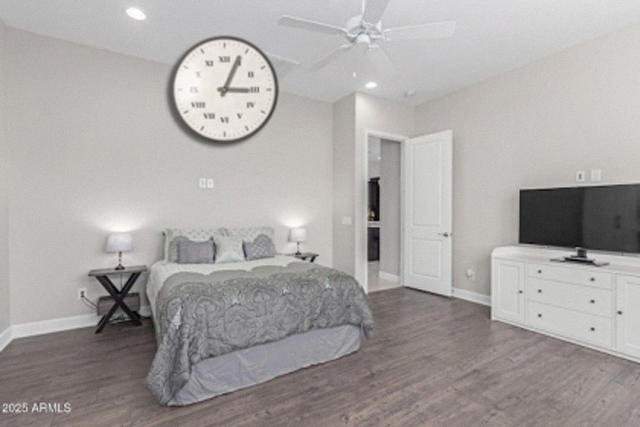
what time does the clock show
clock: 3:04
